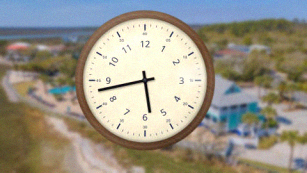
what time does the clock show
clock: 5:43
